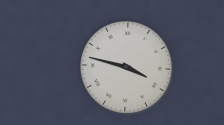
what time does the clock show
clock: 3:47
